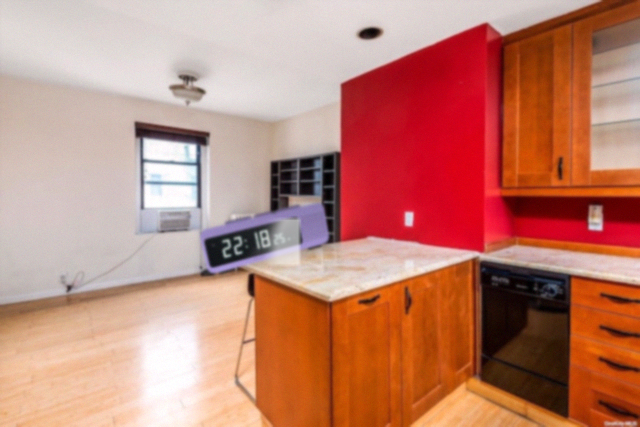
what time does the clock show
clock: 22:18
